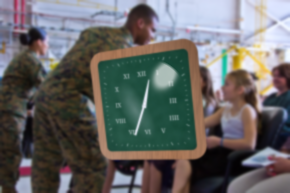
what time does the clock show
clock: 12:34
